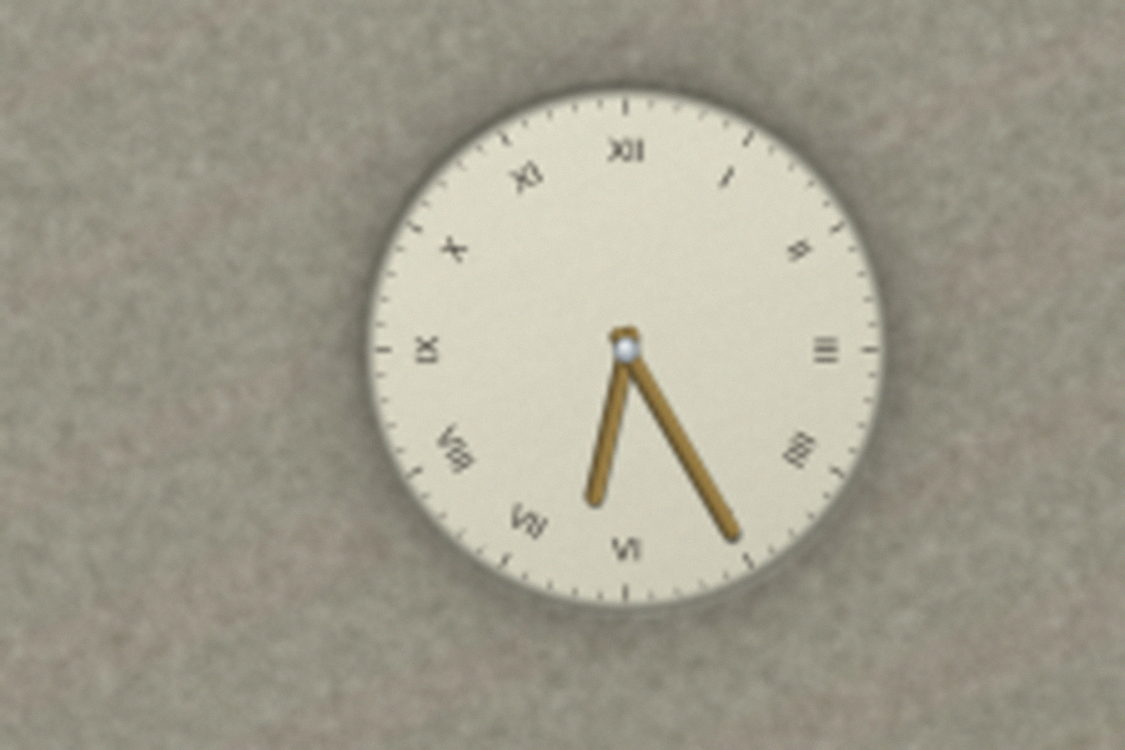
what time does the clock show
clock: 6:25
